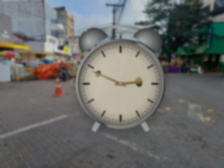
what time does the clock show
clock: 2:49
